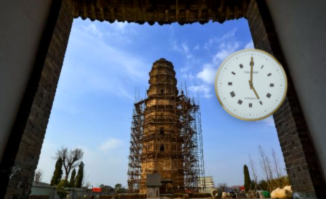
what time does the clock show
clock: 5:00
